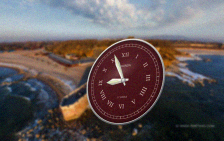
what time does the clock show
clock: 8:56
